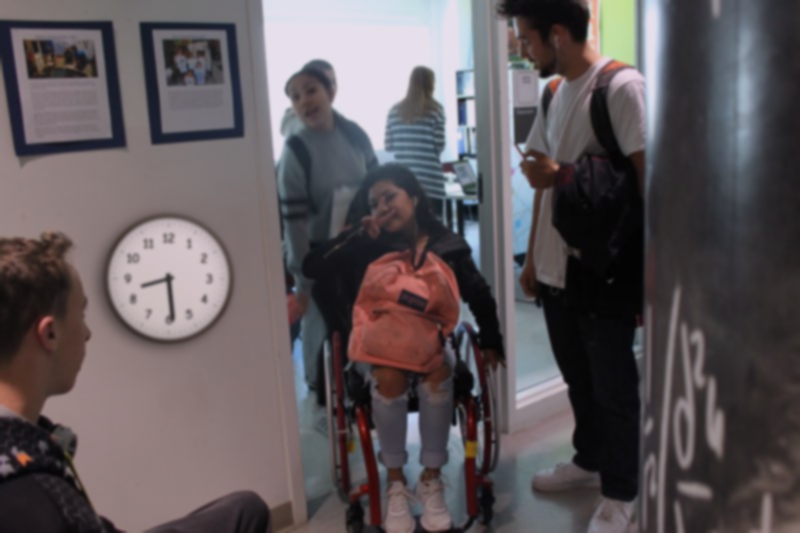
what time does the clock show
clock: 8:29
